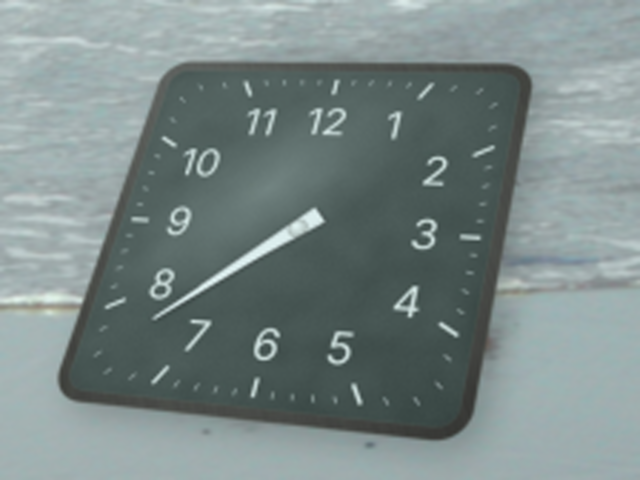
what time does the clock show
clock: 7:38
